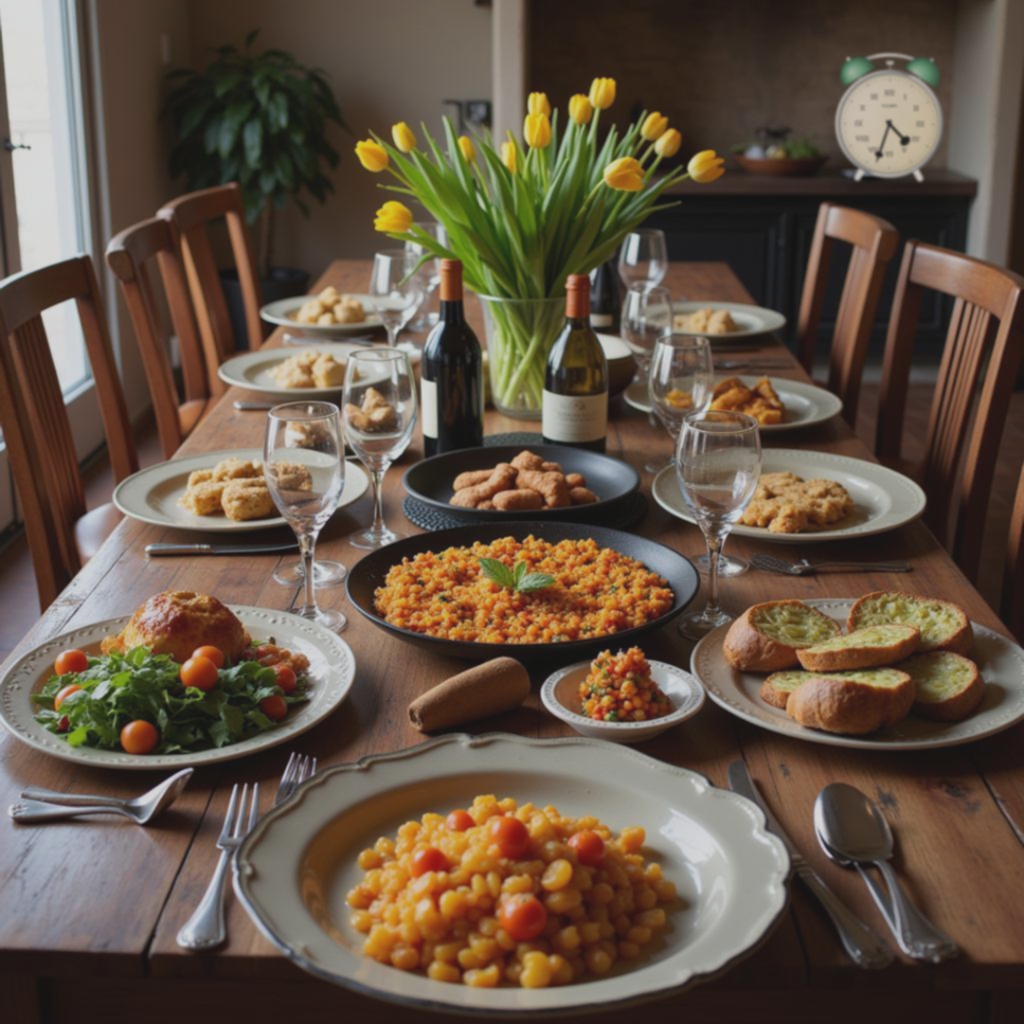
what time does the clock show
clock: 4:33
